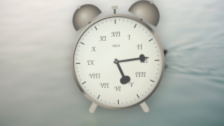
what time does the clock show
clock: 5:14
